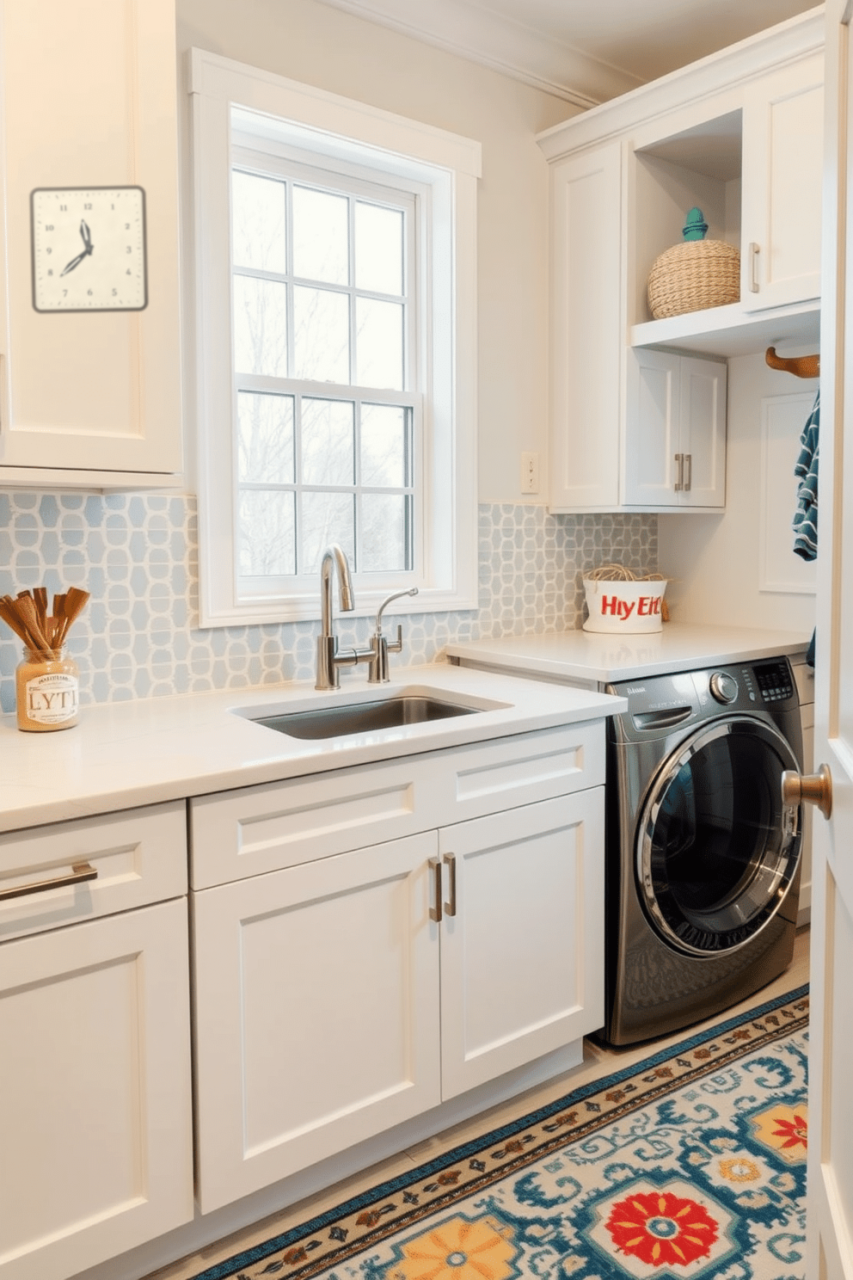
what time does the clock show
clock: 11:38
